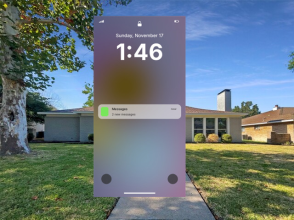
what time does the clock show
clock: 1:46
